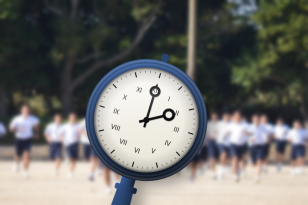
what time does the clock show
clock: 2:00
